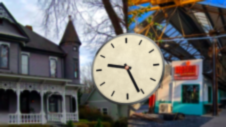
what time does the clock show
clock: 9:26
